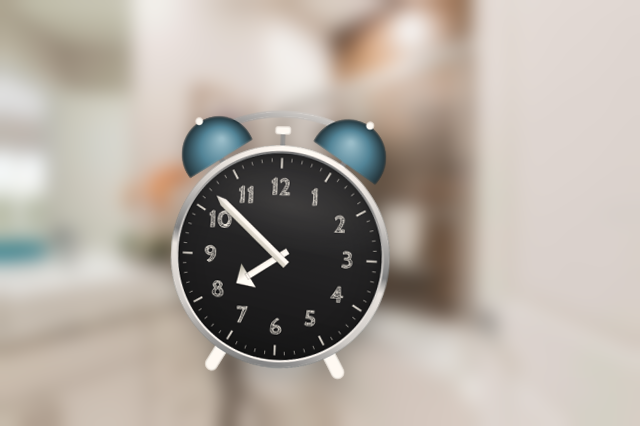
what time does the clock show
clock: 7:52
